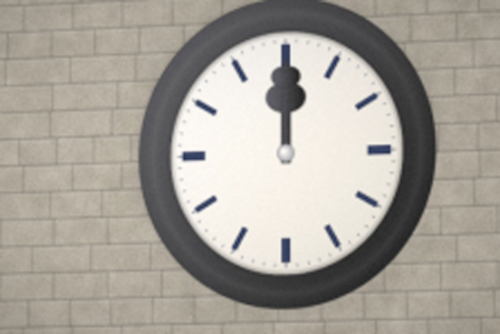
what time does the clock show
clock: 12:00
